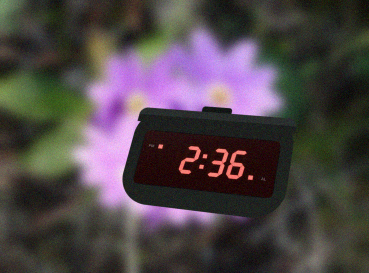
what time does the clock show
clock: 2:36
